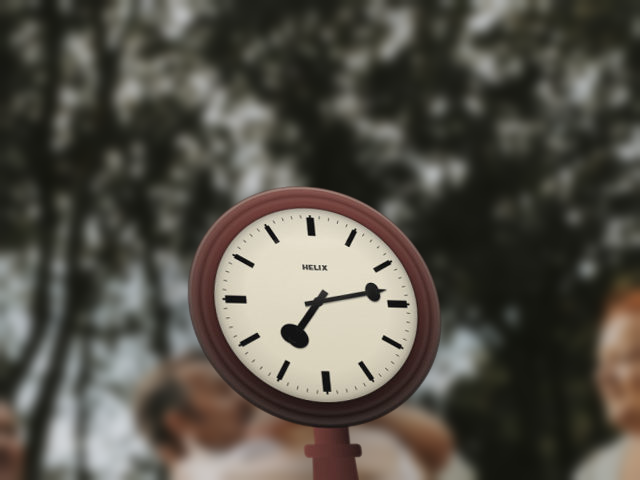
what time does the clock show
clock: 7:13
